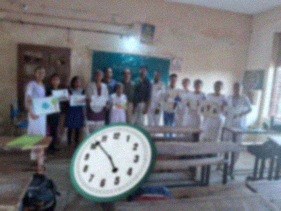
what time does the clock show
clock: 4:52
